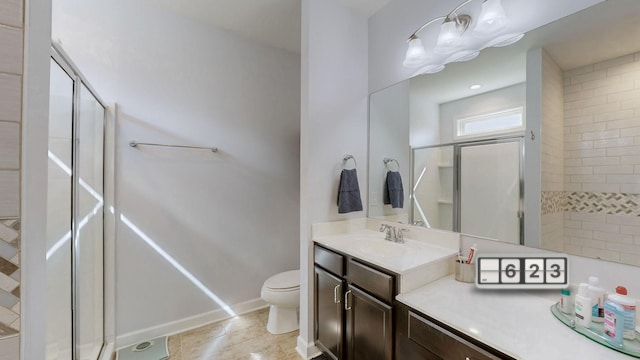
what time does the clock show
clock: 6:23
